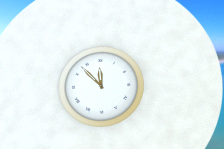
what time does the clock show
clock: 11:53
